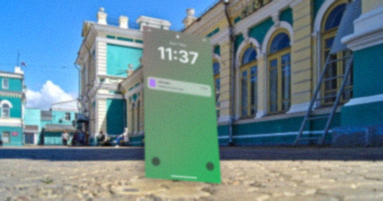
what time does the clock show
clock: 11:37
